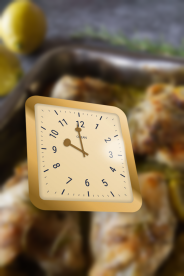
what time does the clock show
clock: 9:59
